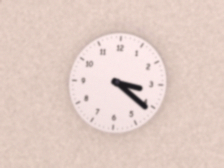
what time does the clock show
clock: 3:21
